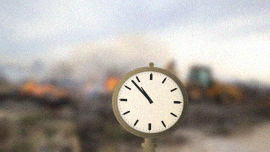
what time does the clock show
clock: 10:53
